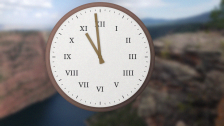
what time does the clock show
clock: 10:59
